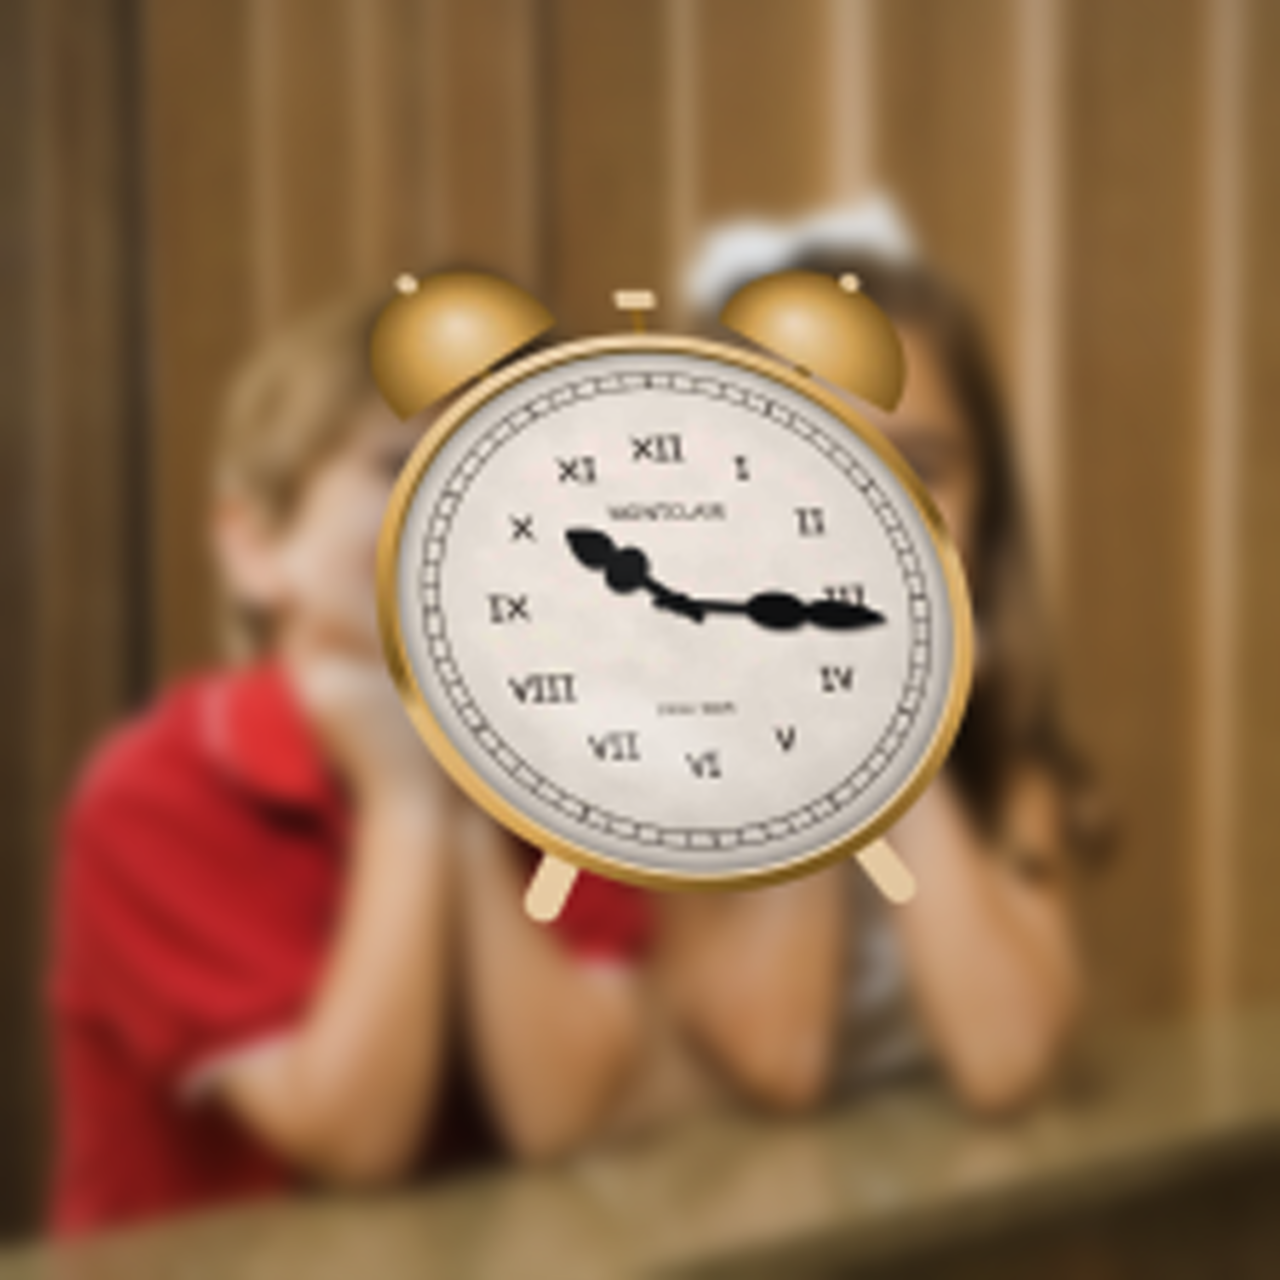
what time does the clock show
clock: 10:16
